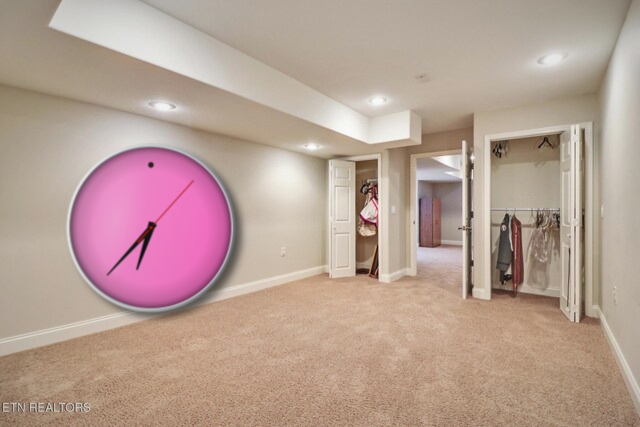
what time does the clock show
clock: 6:37:07
